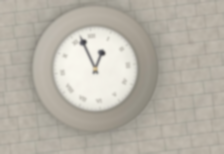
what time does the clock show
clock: 12:57
